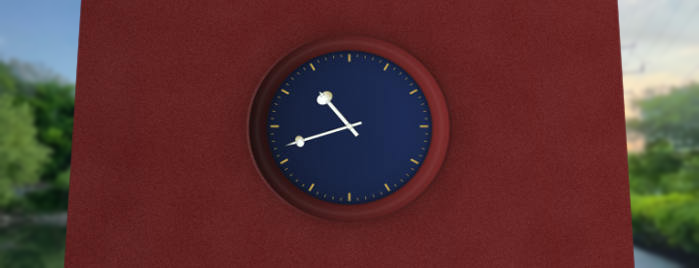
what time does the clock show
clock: 10:42
